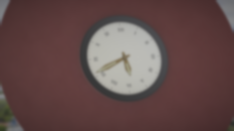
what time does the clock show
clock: 5:41
